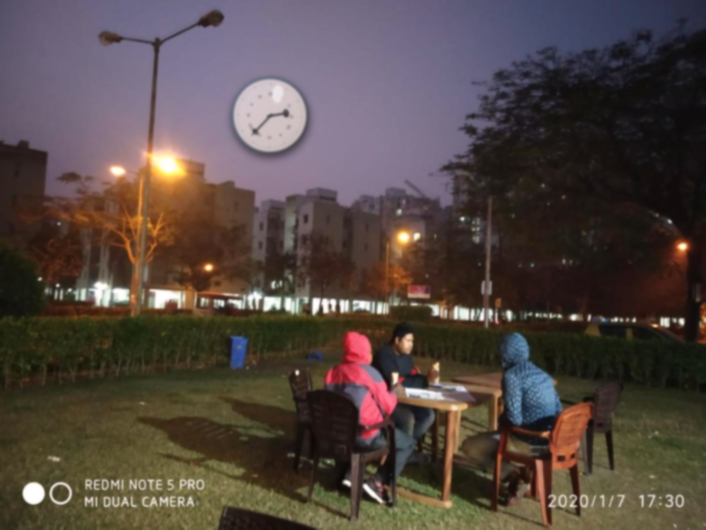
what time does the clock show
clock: 2:37
